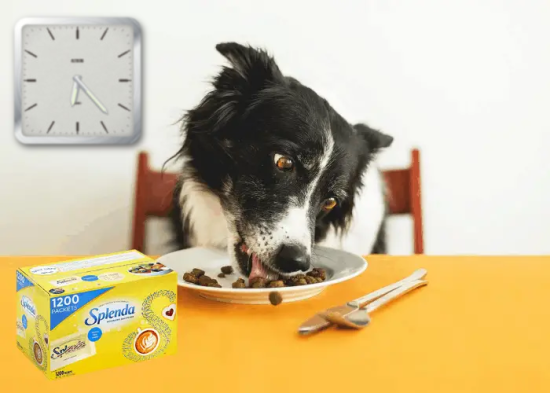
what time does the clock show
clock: 6:23
